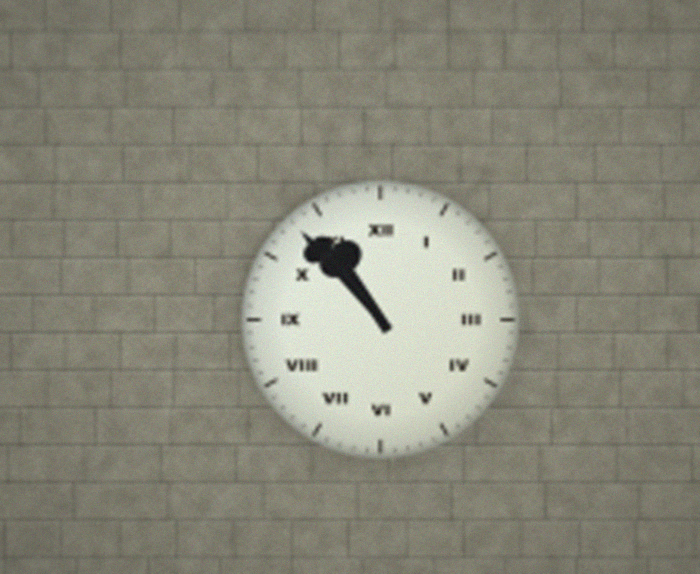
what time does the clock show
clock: 10:53
